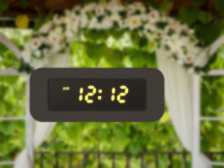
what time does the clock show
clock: 12:12
